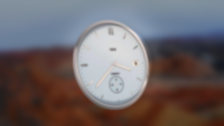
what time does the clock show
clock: 3:38
